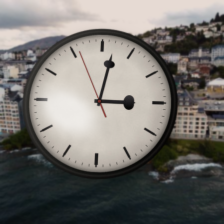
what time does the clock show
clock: 3:01:56
